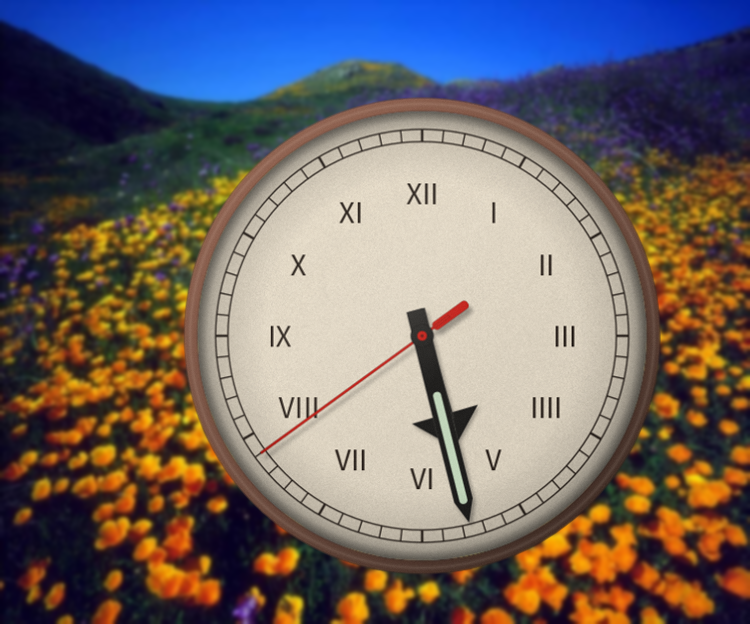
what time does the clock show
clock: 5:27:39
